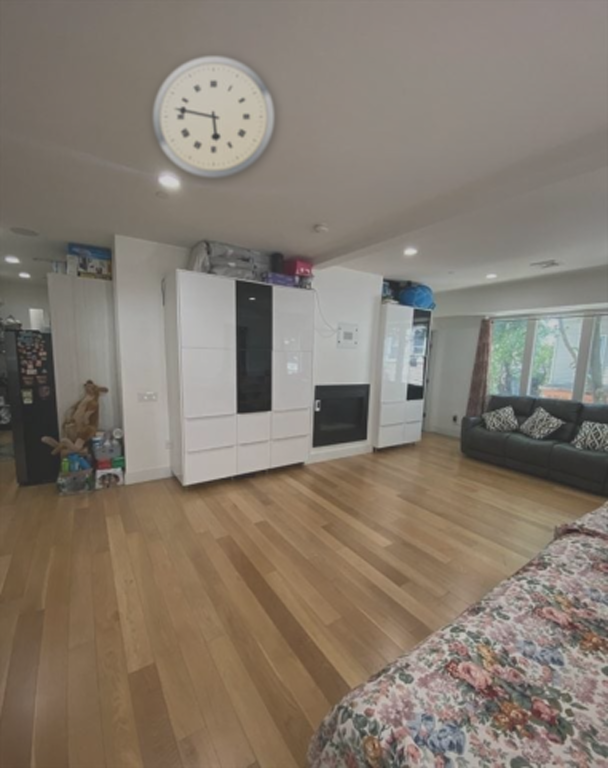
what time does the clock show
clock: 5:47
